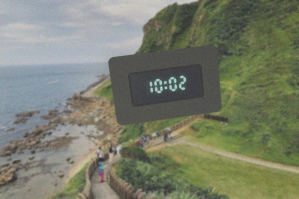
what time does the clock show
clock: 10:02
